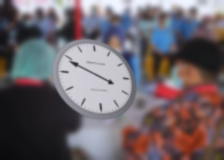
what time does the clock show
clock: 3:49
